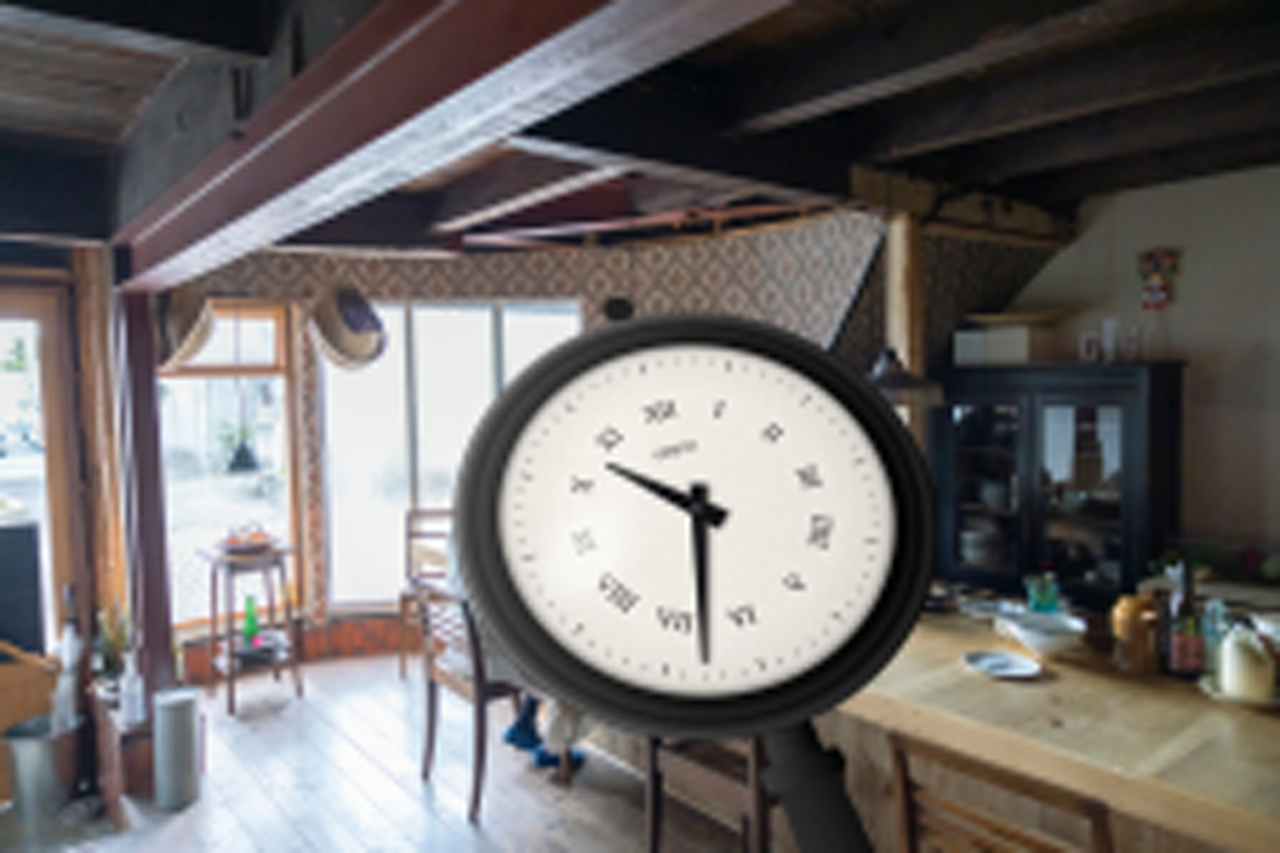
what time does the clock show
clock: 10:33
